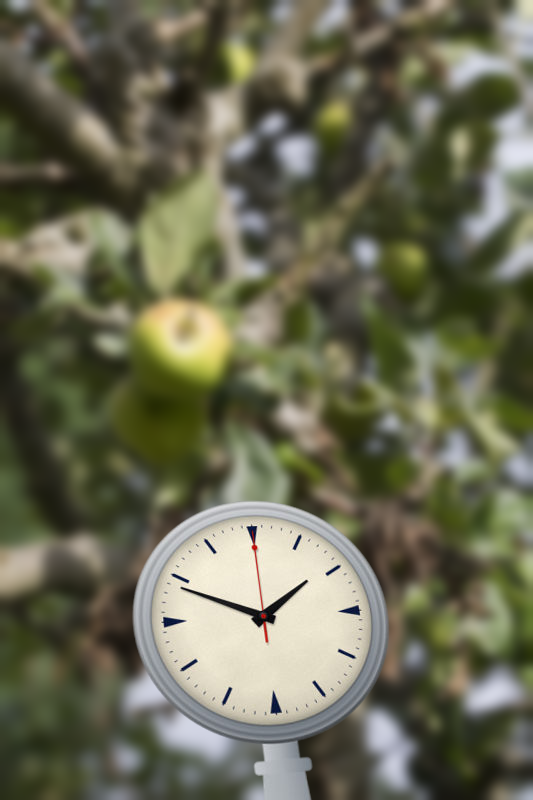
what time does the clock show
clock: 1:49:00
